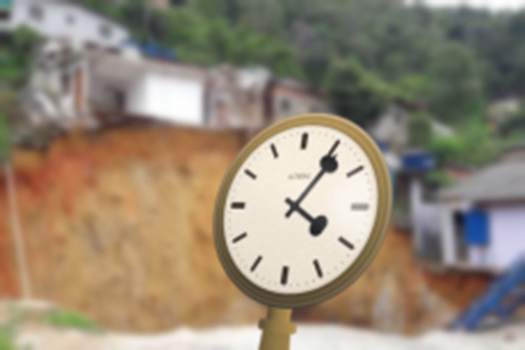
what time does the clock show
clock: 4:06
